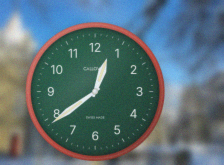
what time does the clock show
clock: 12:39
